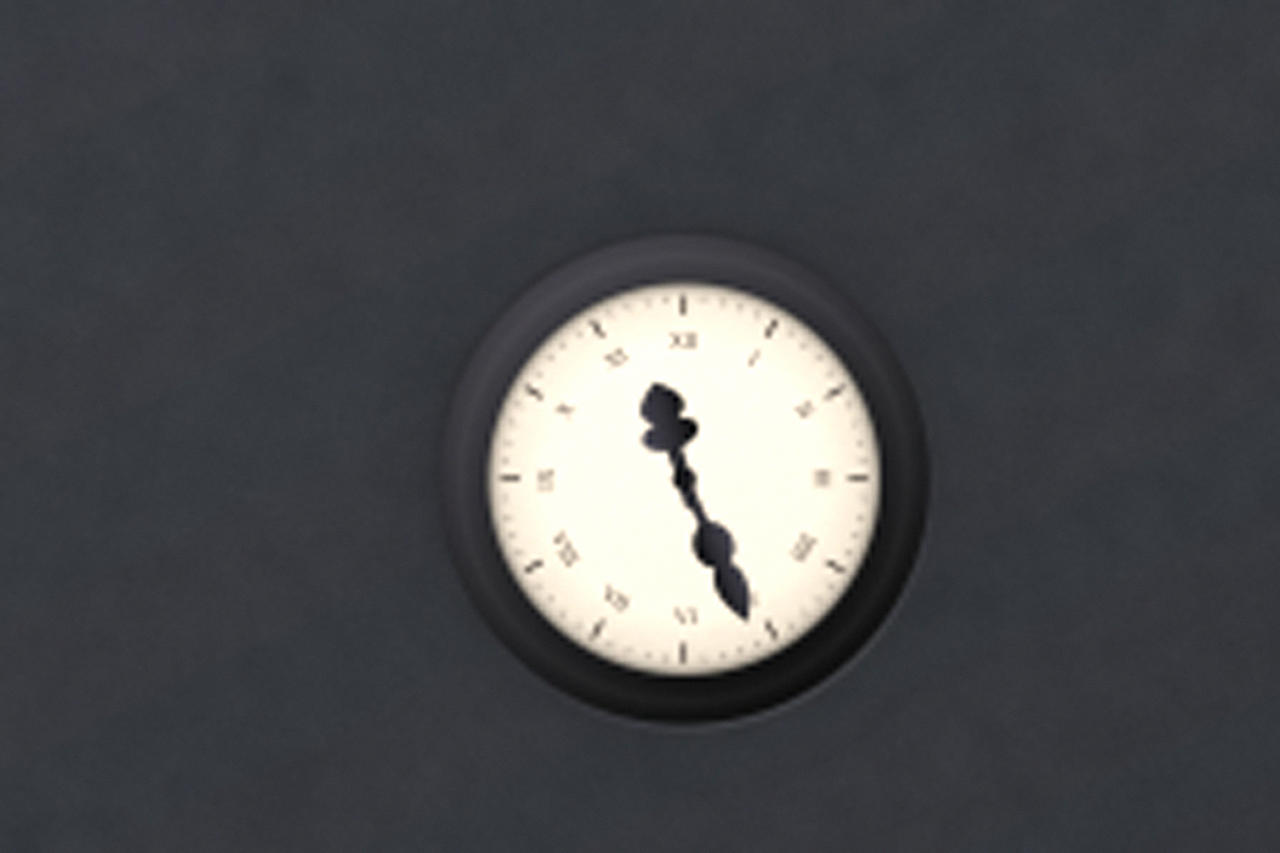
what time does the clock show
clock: 11:26
